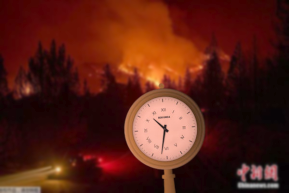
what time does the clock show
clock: 10:32
